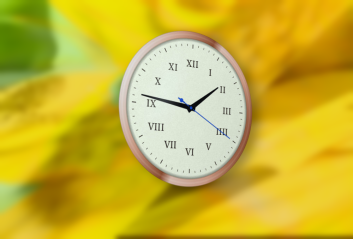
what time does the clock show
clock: 1:46:20
